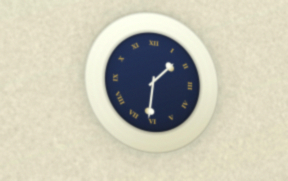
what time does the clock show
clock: 1:31
